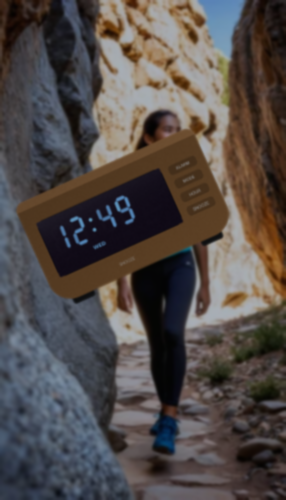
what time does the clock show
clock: 12:49
